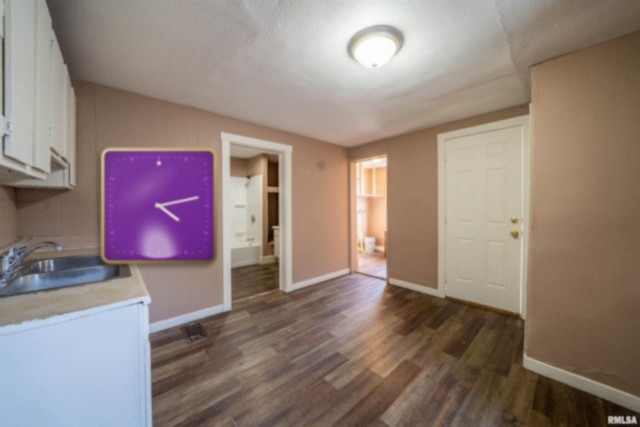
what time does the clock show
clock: 4:13
